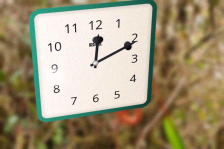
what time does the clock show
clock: 12:11
